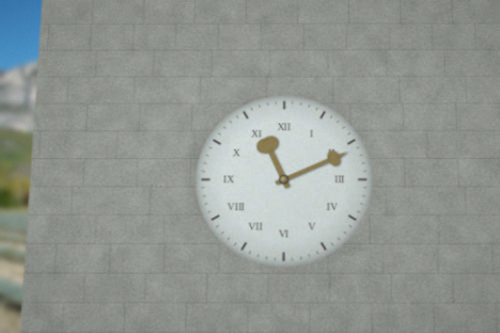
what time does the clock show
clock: 11:11
